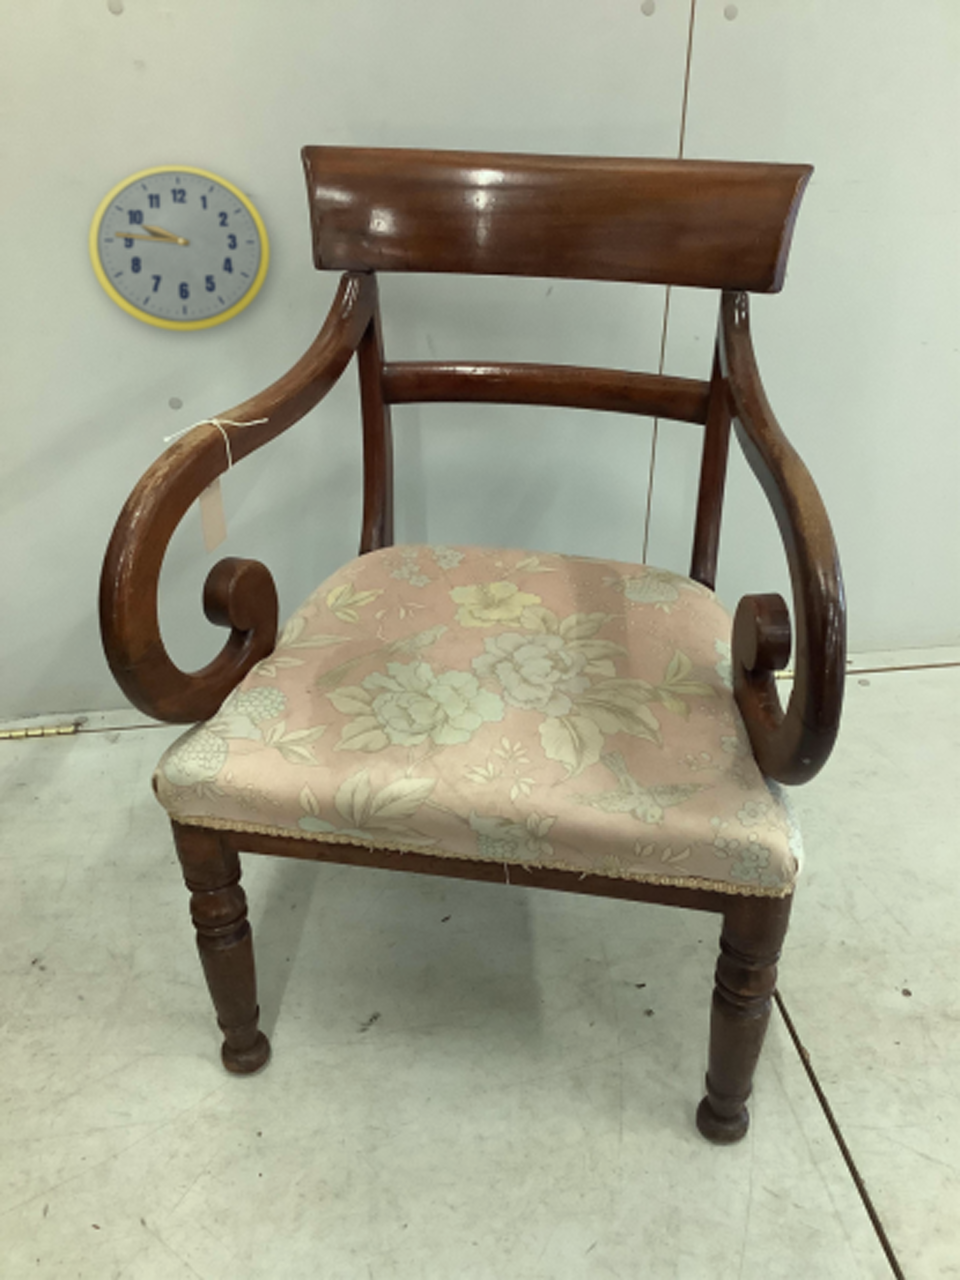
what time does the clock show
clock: 9:46
